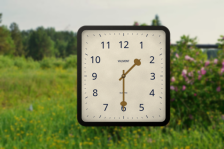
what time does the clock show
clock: 1:30
